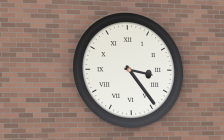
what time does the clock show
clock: 3:24
